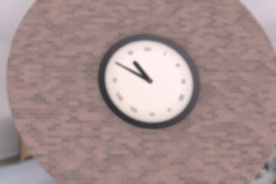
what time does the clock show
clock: 10:50
